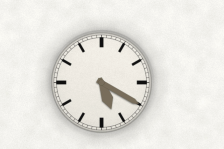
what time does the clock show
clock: 5:20
